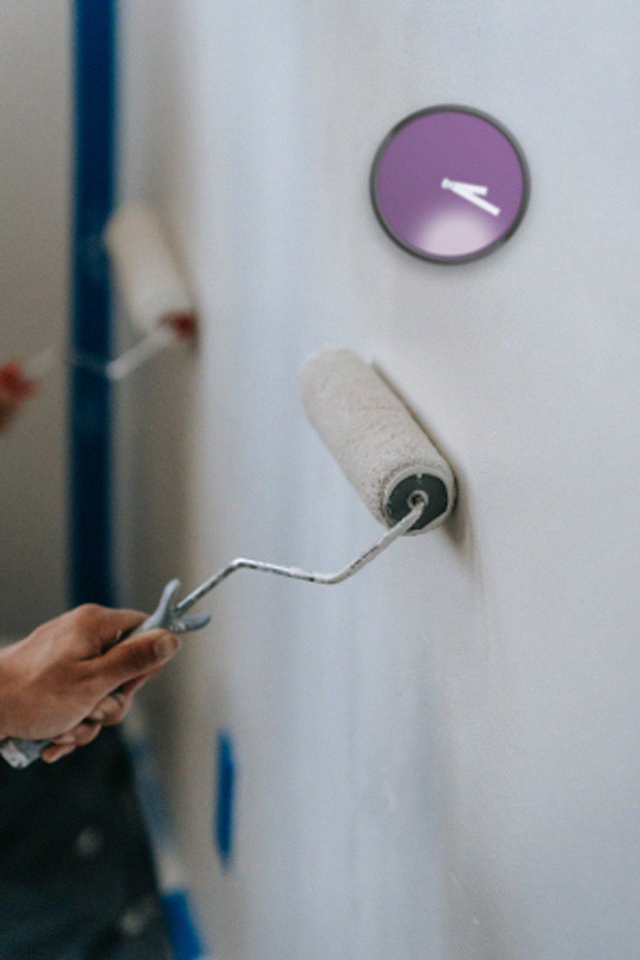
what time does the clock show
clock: 3:20
